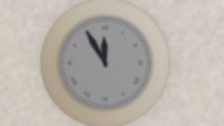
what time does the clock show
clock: 11:55
